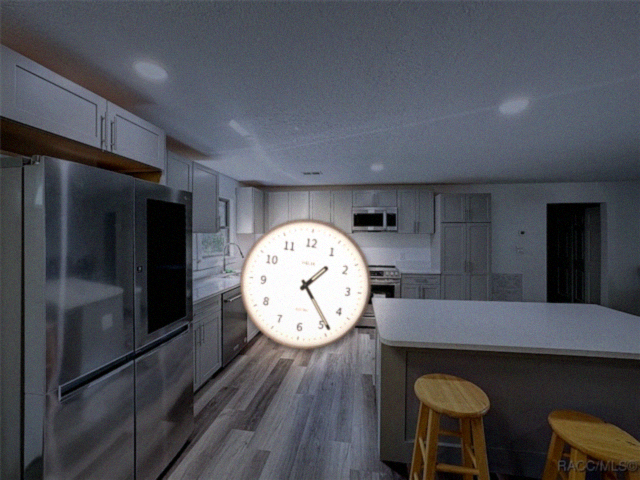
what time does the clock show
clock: 1:24
